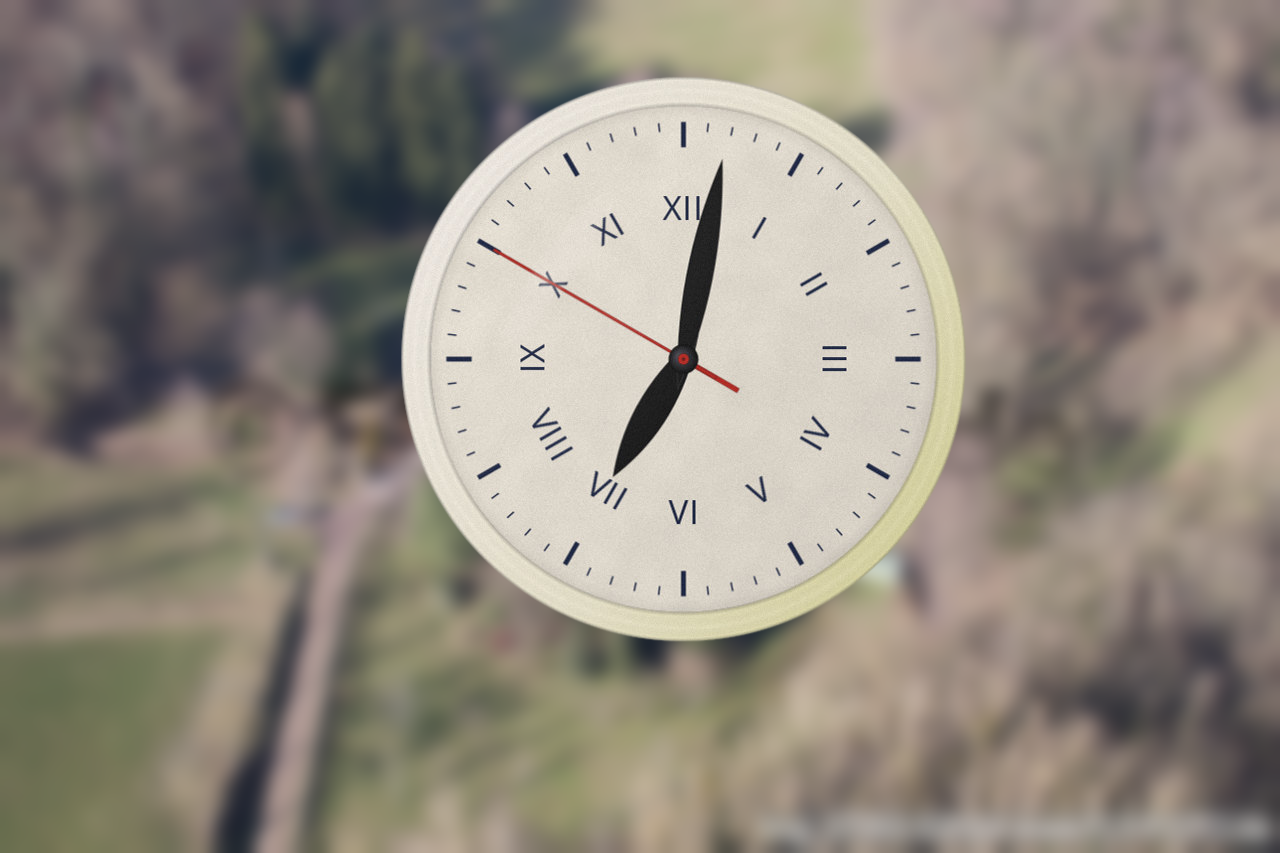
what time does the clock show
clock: 7:01:50
